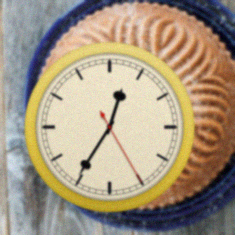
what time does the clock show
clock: 12:35:25
